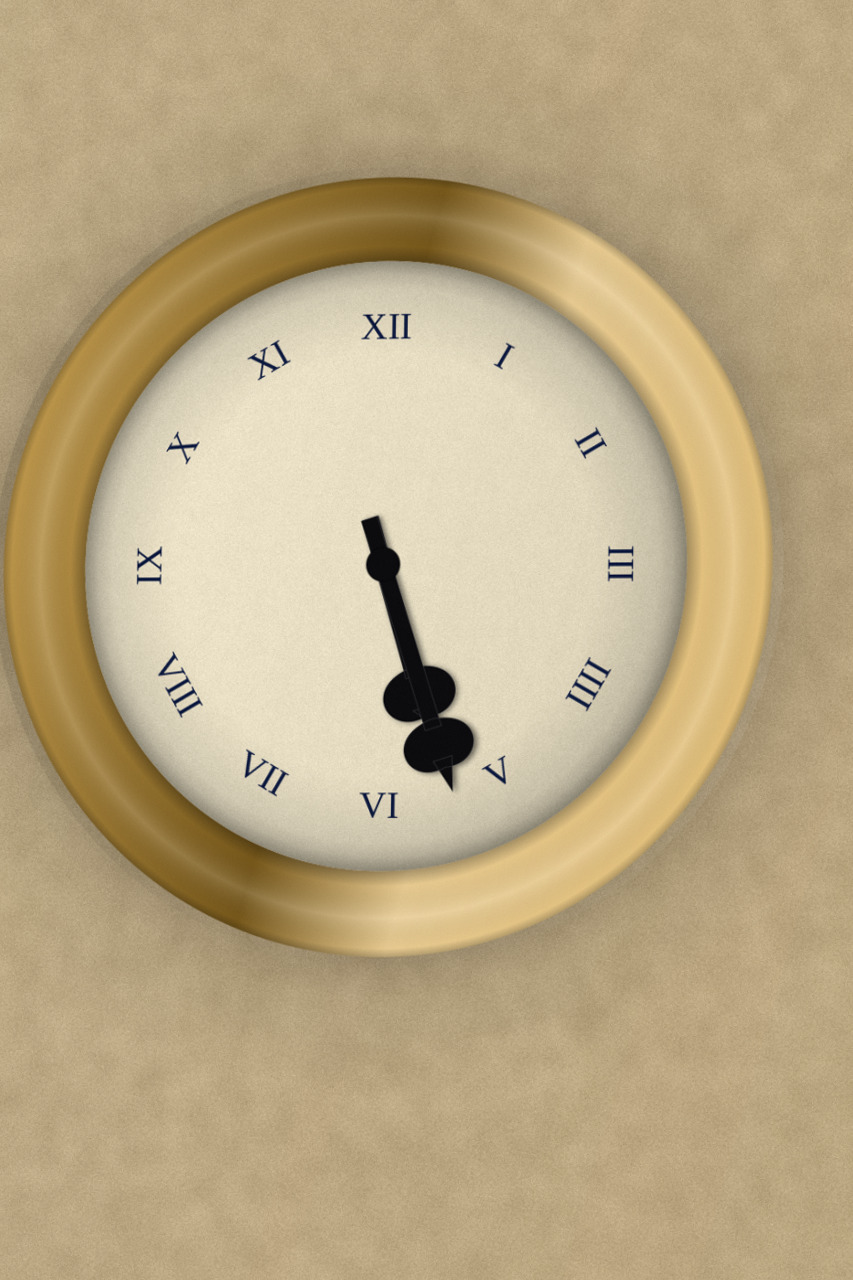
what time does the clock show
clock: 5:27
